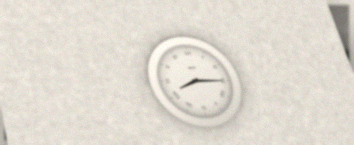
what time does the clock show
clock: 8:15
